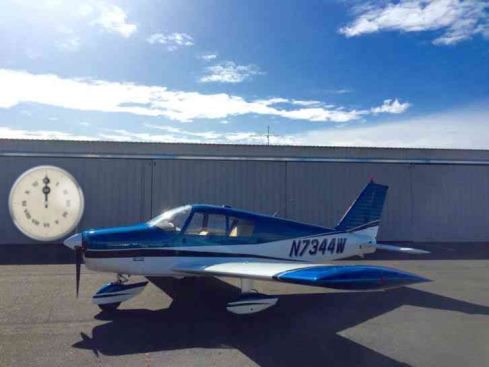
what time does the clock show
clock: 12:00
